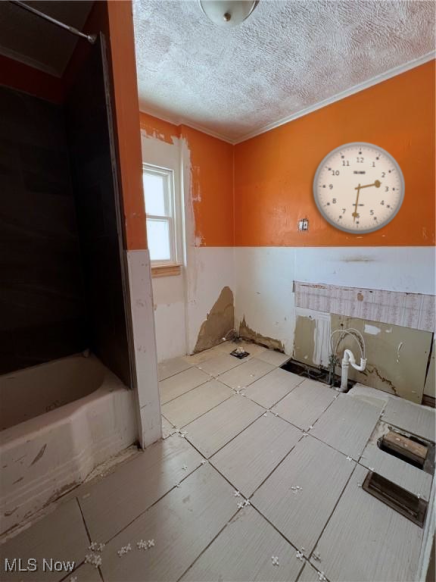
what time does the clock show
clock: 2:31
